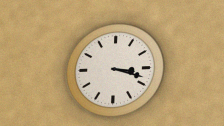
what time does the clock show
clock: 3:18
